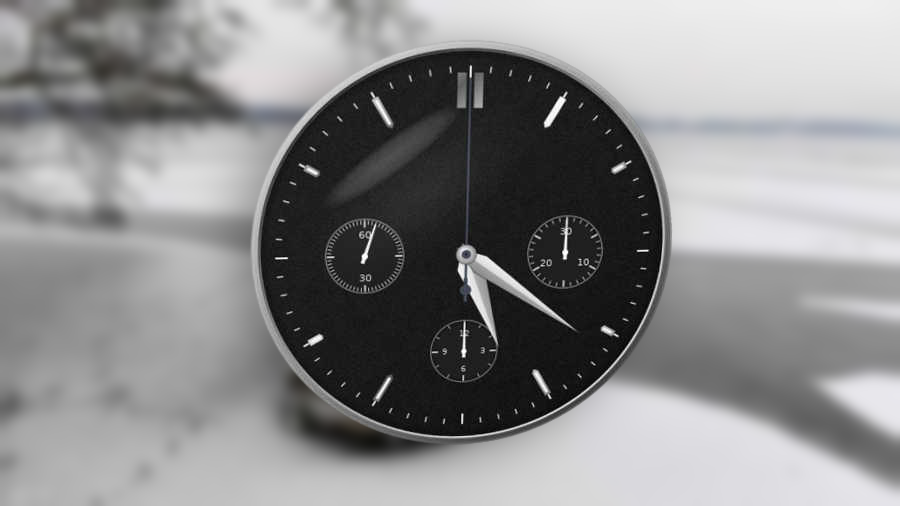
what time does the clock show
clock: 5:21:03
